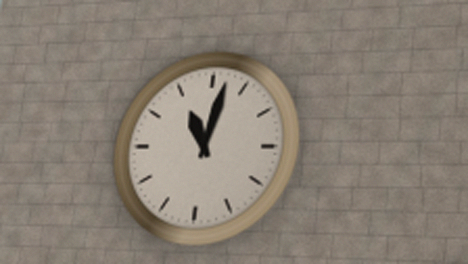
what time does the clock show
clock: 11:02
